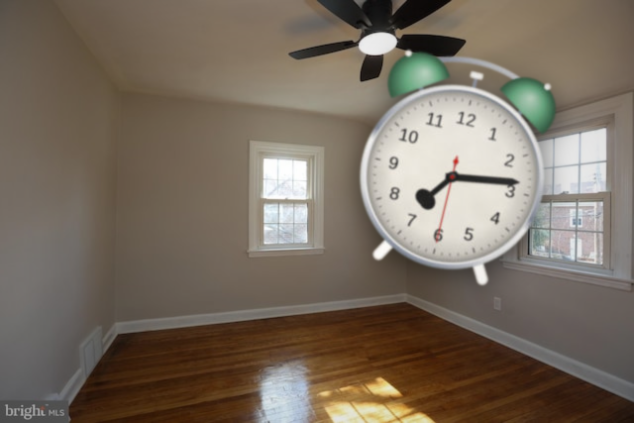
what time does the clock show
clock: 7:13:30
